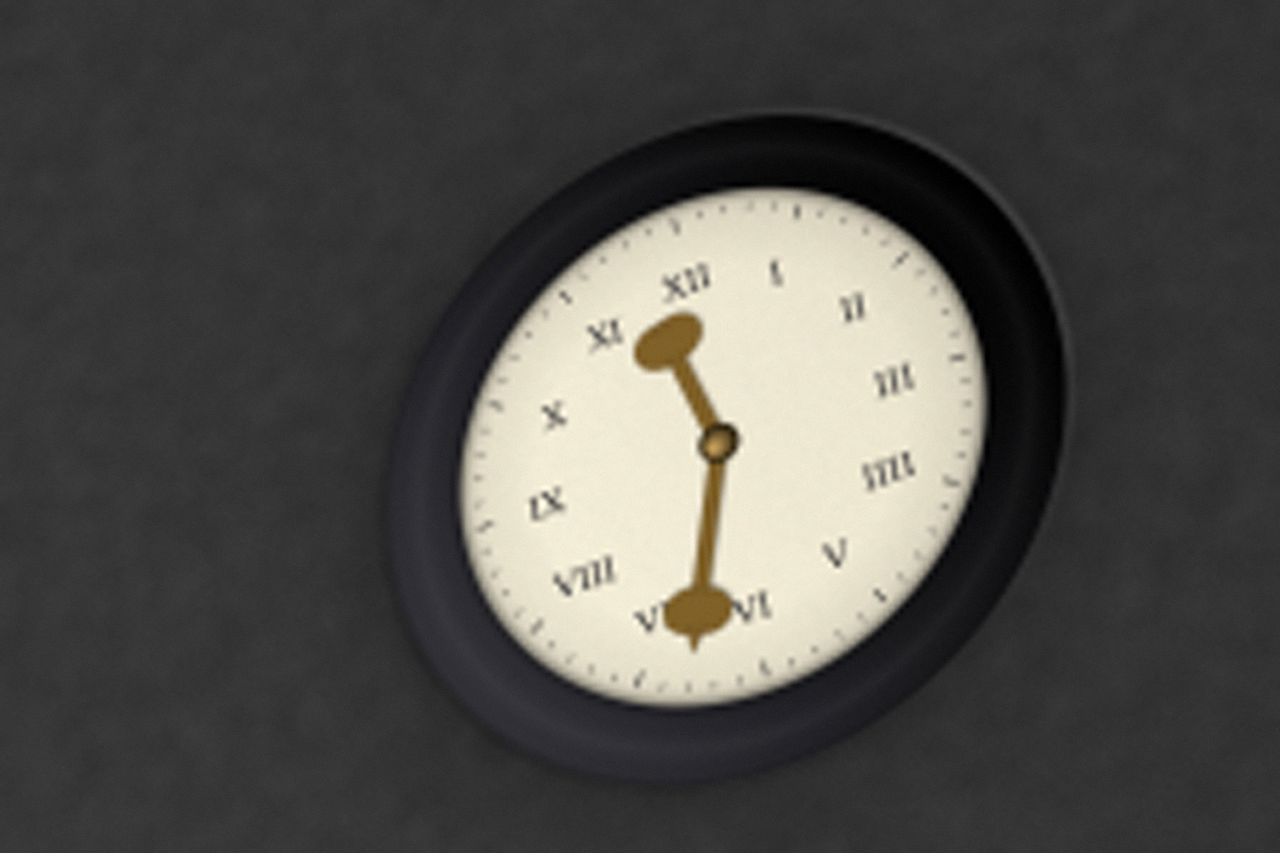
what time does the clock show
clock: 11:33
